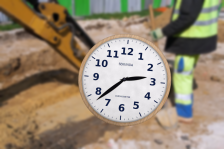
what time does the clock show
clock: 2:38
